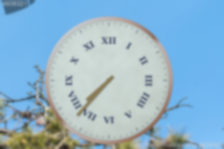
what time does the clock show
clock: 7:37
